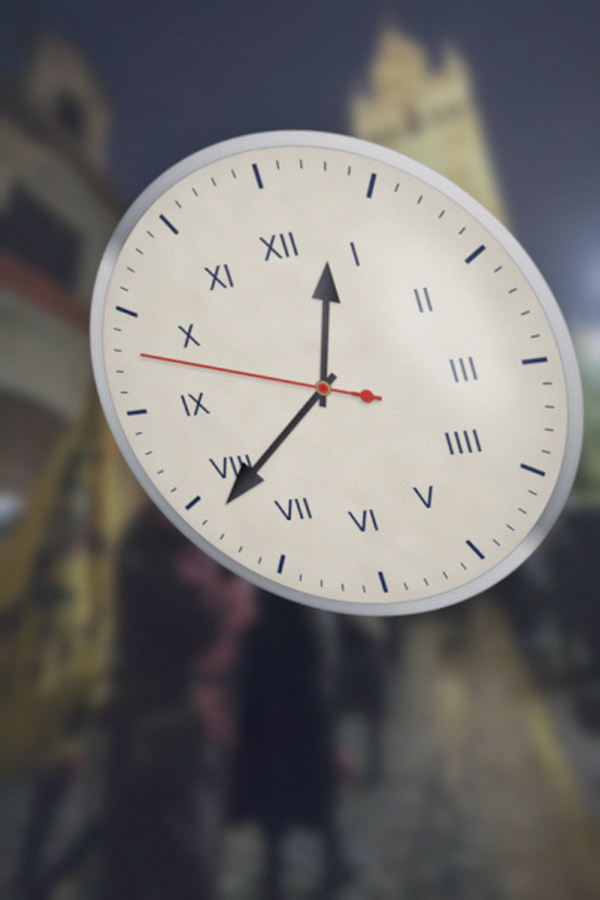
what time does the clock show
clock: 12:38:48
